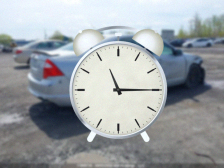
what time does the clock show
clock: 11:15
